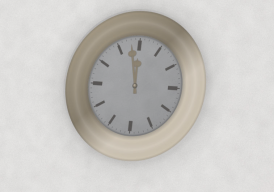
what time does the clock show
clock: 11:58
